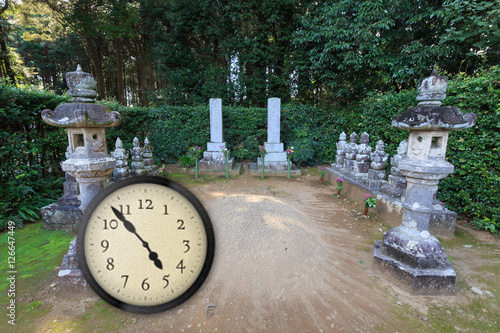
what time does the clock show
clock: 4:53
